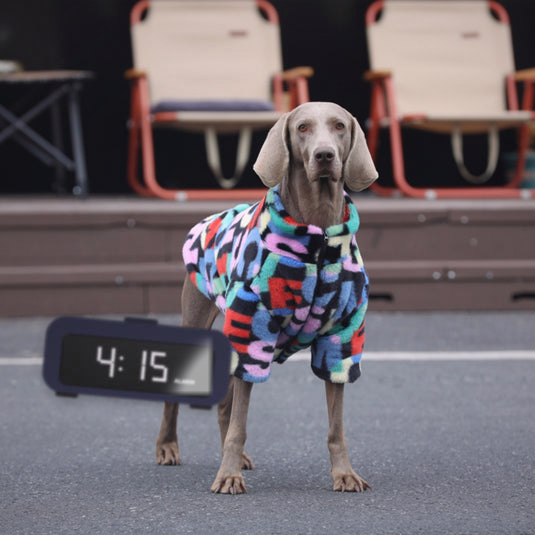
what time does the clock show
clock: 4:15
